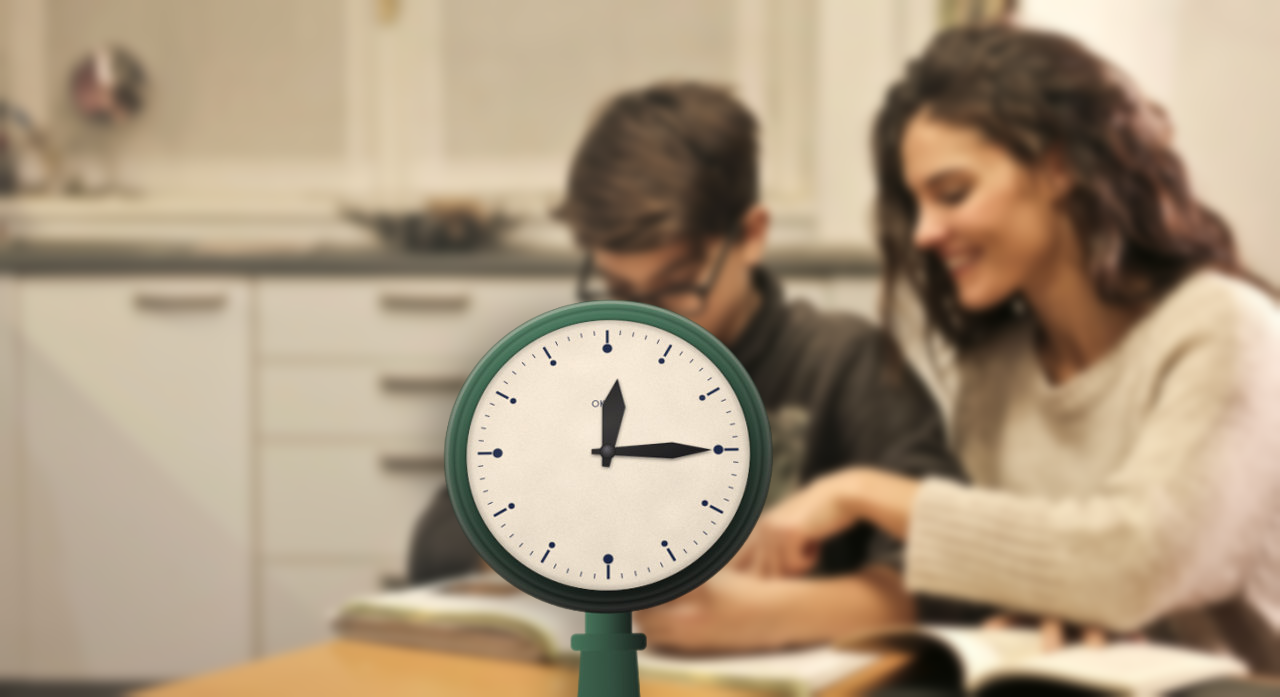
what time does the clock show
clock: 12:15
